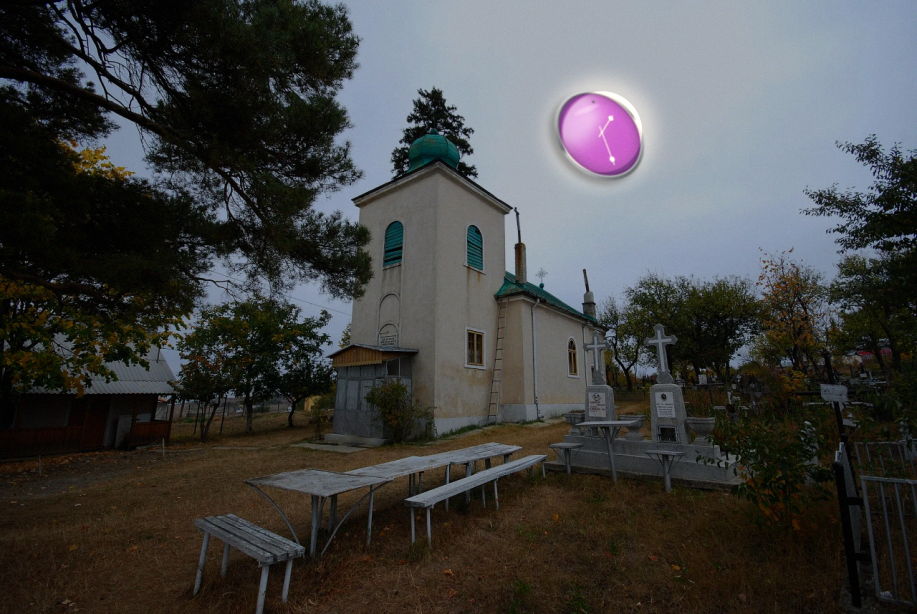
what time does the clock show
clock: 1:29
